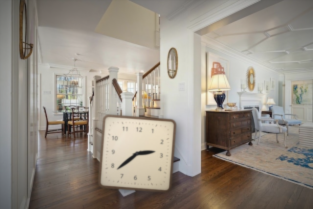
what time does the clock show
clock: 2:38
